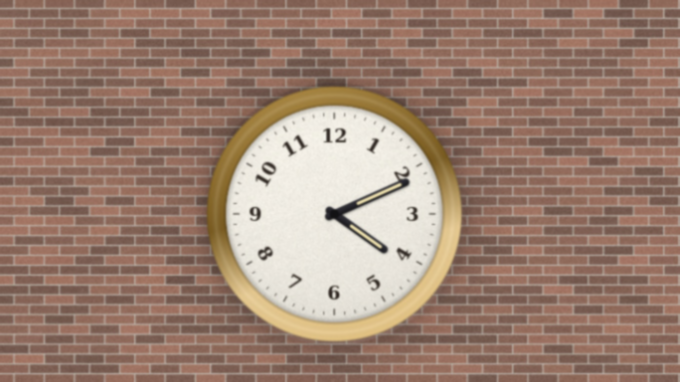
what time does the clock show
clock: 4:11
